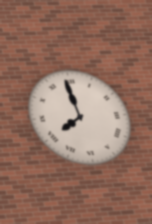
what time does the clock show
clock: 7:59
